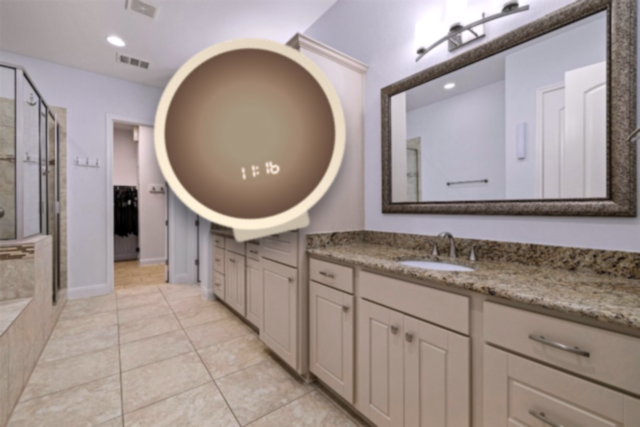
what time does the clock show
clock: 11:16
